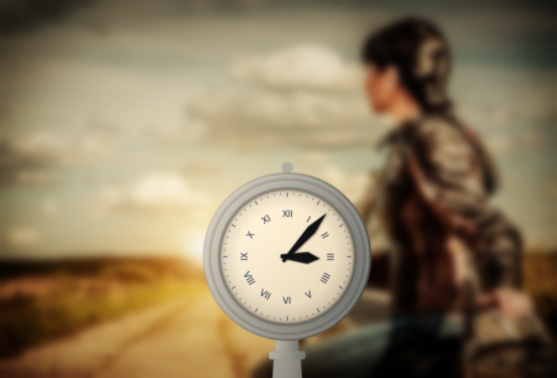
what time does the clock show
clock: 3:07
